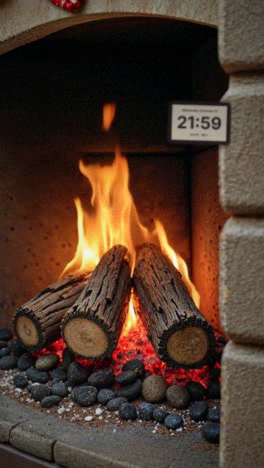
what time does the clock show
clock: 21:59
